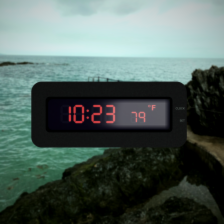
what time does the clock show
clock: 10:23
